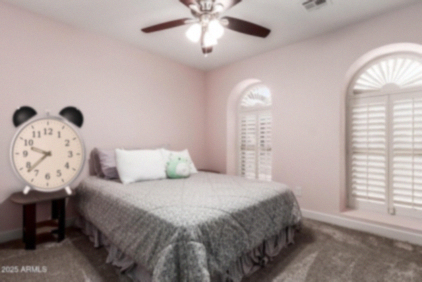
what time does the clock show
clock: 9:38
